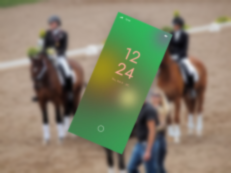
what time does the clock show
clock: 12:24
